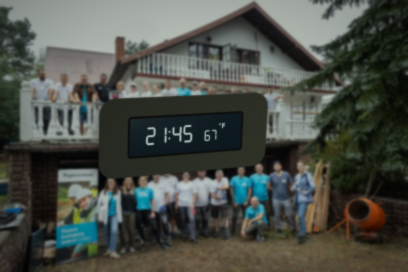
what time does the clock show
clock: 21:45
